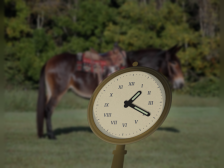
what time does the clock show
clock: 1:20
